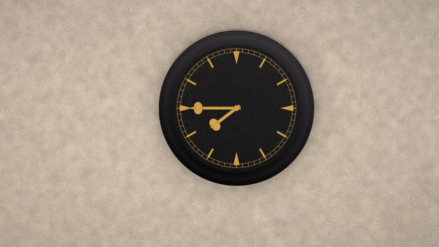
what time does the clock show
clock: 7:45
